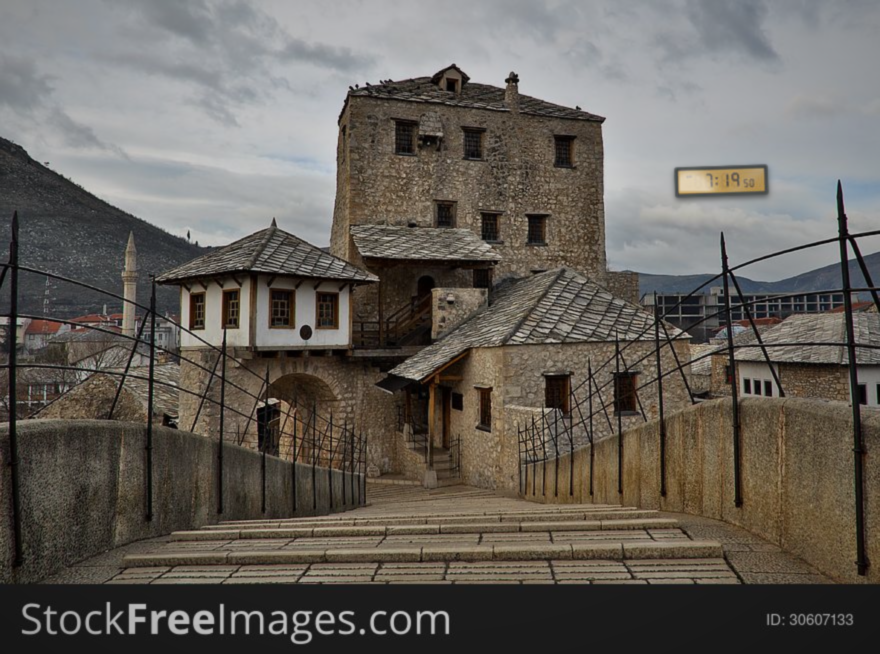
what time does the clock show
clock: 7:19
